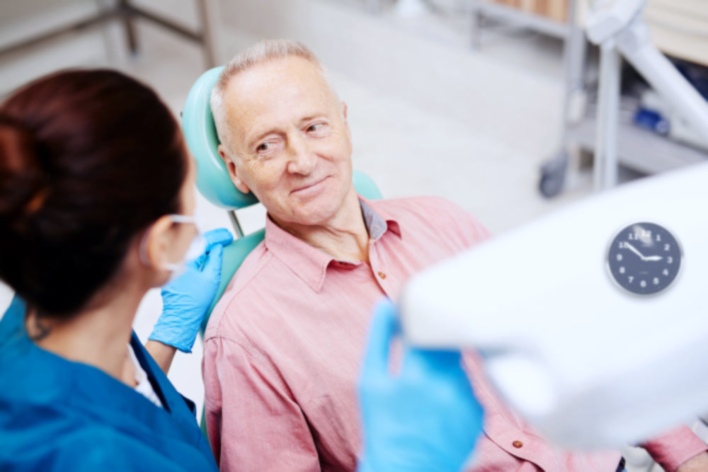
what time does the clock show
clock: 2:51
